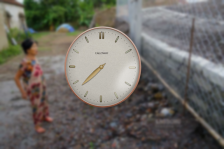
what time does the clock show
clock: 7:38
